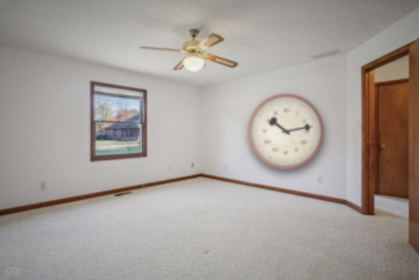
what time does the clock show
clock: 10:13
